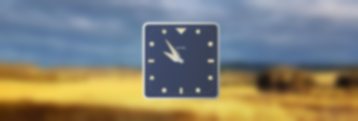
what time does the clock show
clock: 9:54
